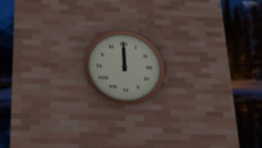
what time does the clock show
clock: 12:00
